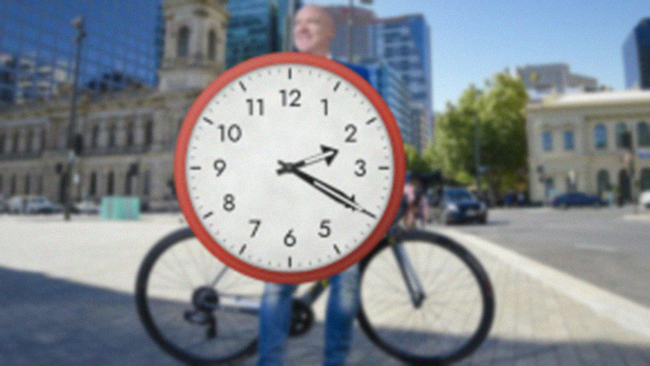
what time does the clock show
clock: 2:20
